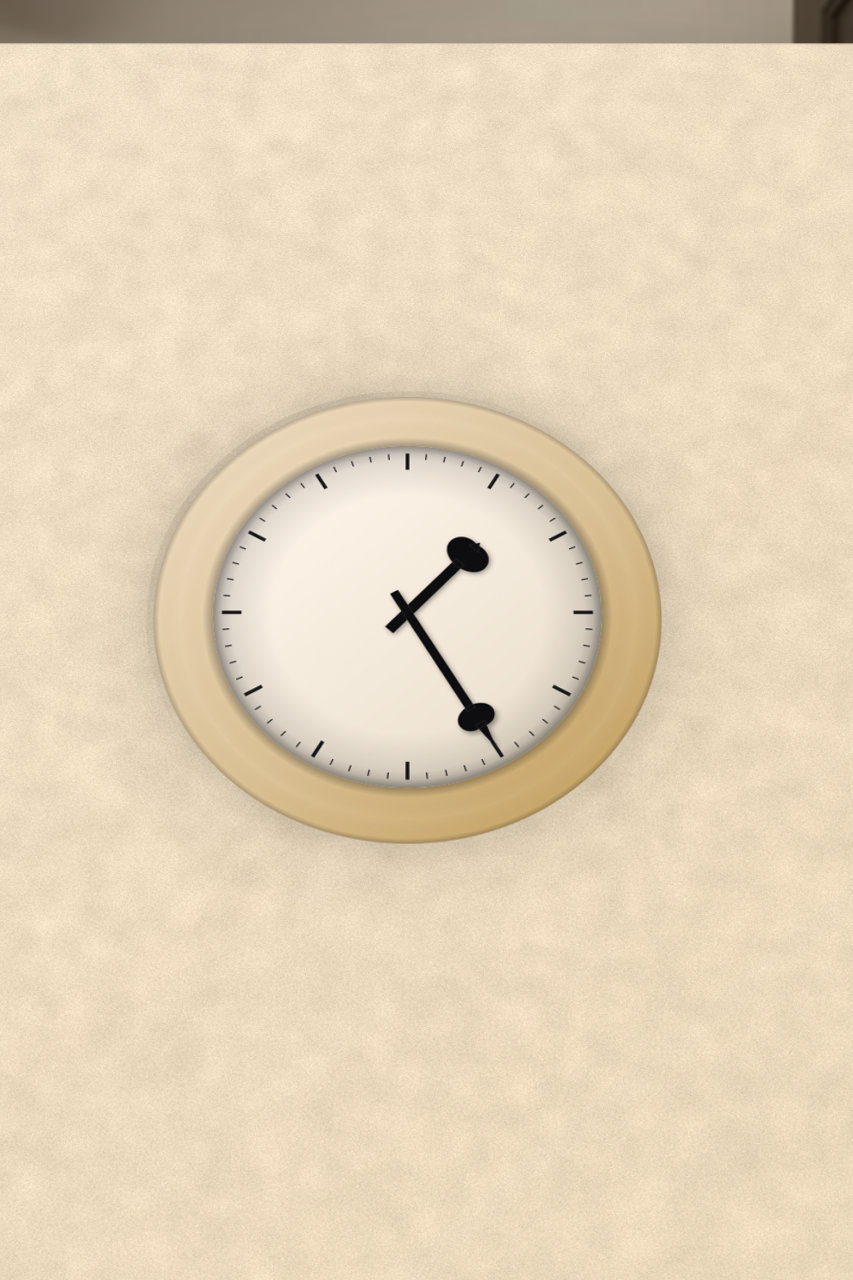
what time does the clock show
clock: 1:25
